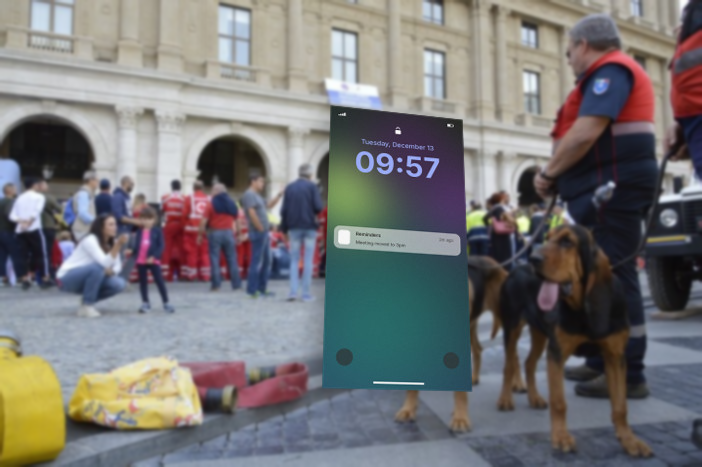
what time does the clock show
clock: 9:57
